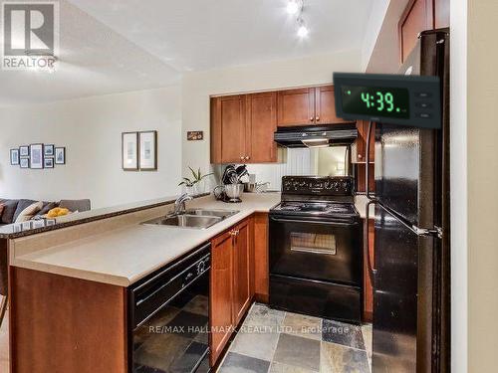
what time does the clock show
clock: 4:39
